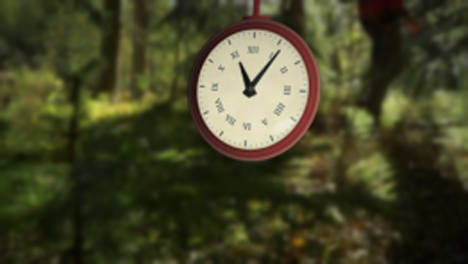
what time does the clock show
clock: 11:06
